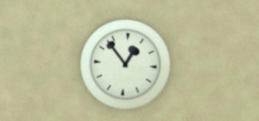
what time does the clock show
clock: 12:53
